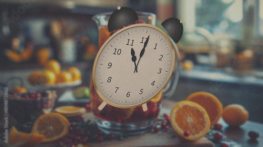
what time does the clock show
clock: 11:01
